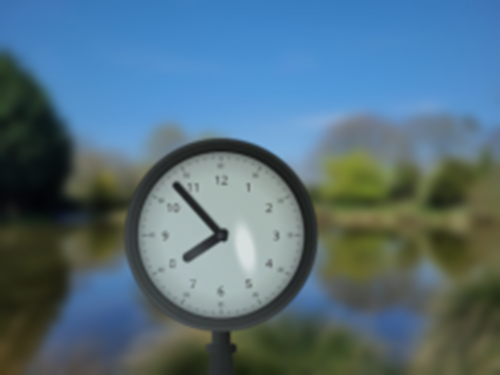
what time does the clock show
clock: 7:53
